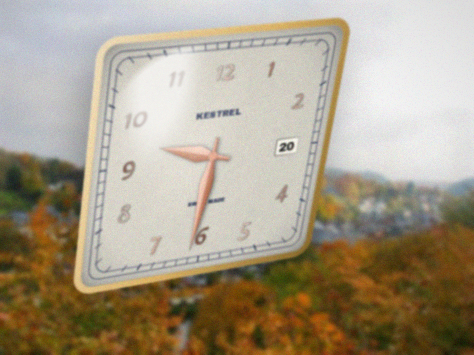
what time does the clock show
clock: 9:31
